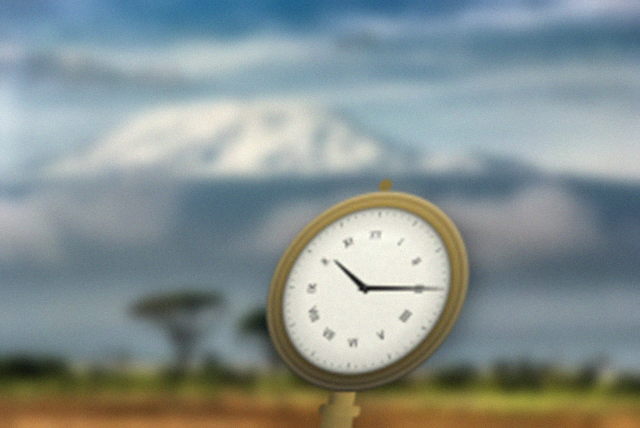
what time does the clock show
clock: 10:15
